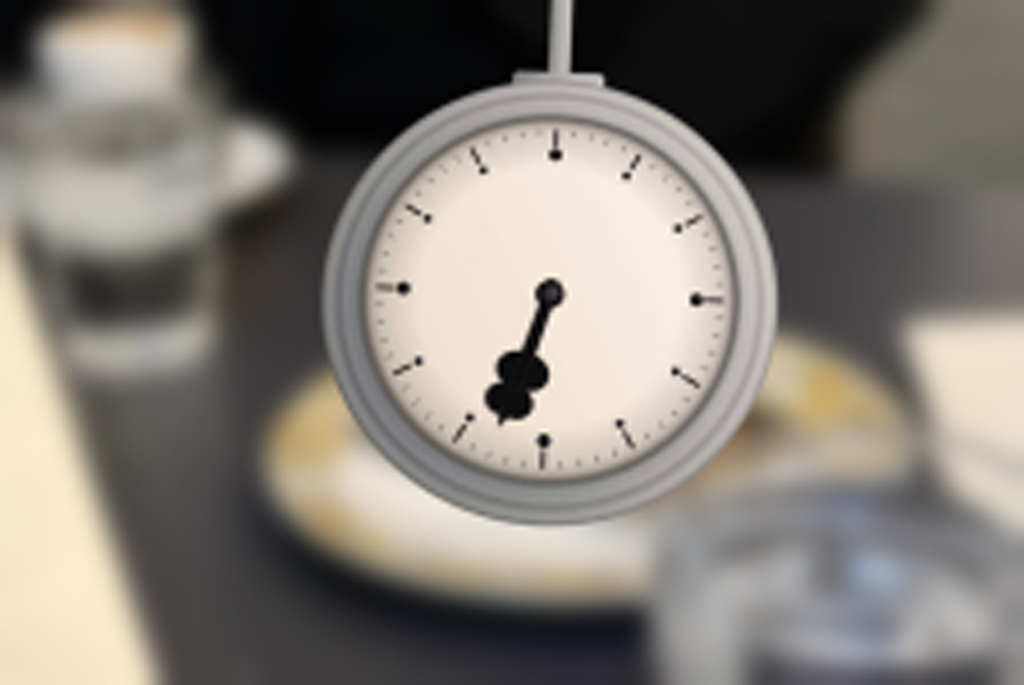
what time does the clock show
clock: 6:33
